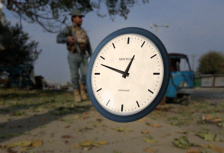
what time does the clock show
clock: 12:48
